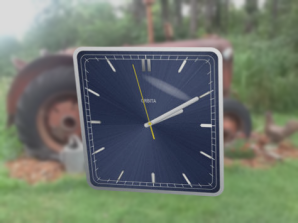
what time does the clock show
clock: 2:09:58
